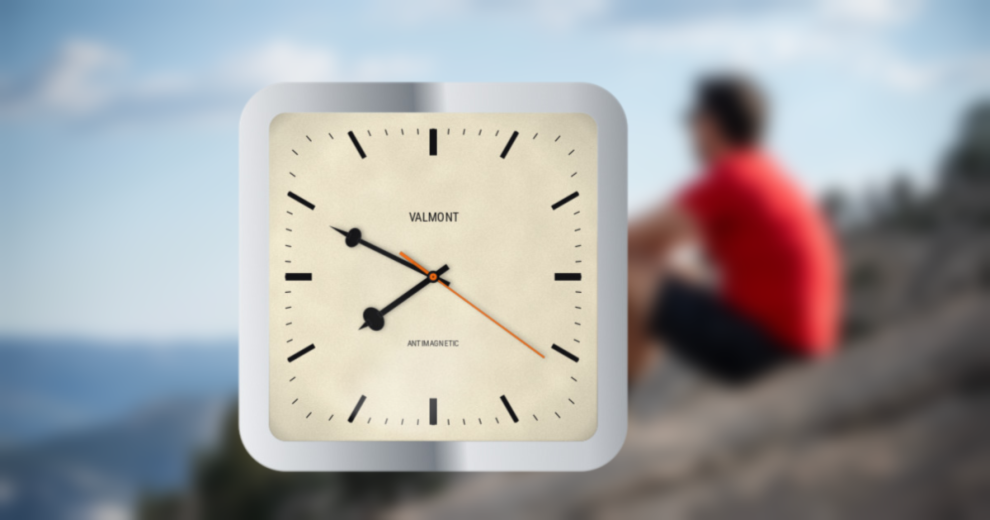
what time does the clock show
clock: 7:49:21
